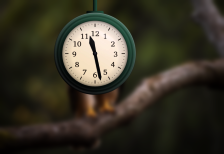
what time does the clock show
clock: 11:28
